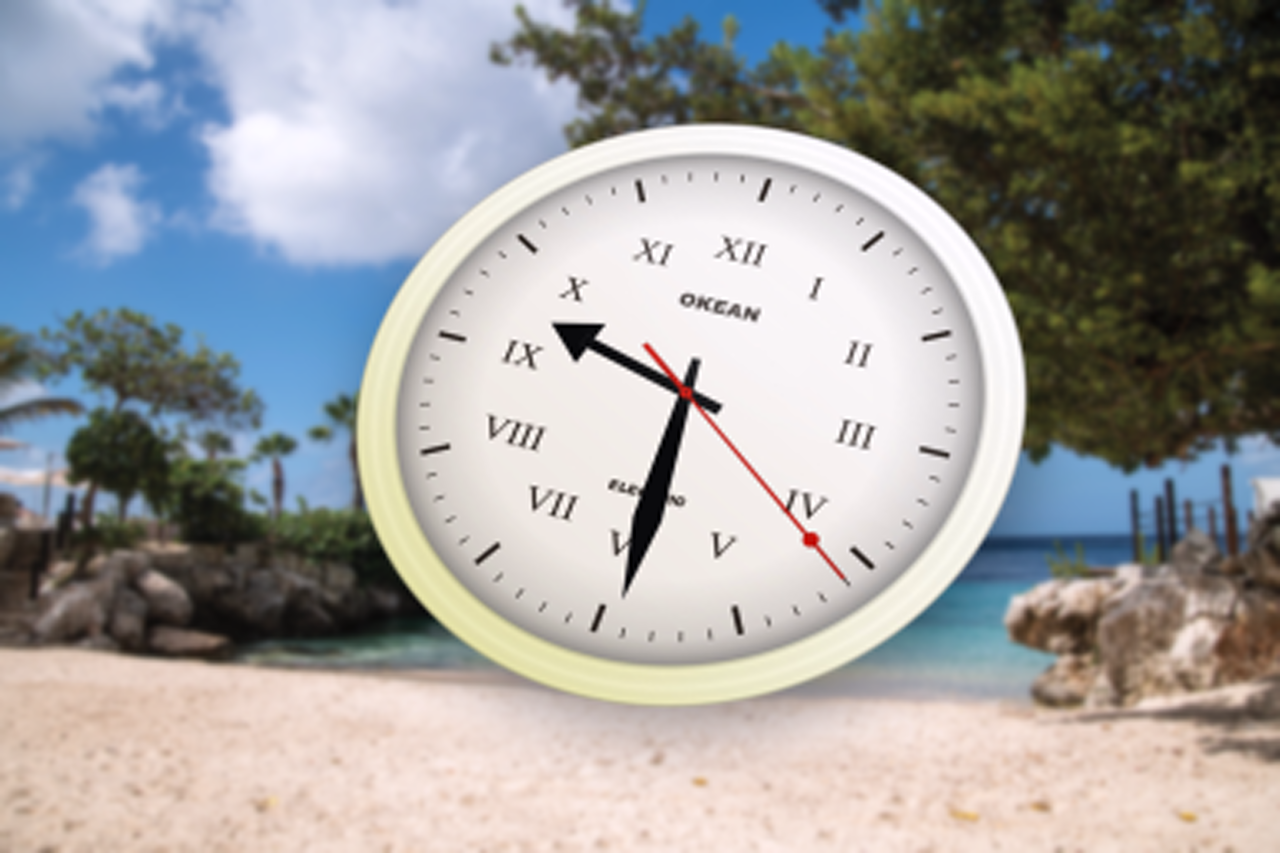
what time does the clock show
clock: 9:29:21
